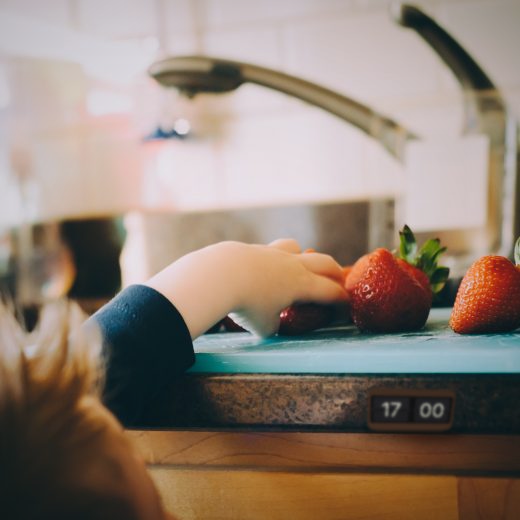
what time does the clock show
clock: 17:00
